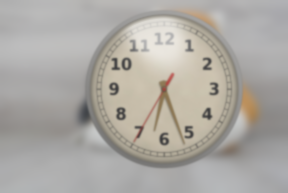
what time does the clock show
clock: 6:26:35
